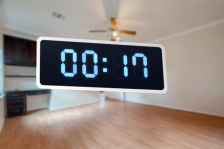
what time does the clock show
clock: 0:17
